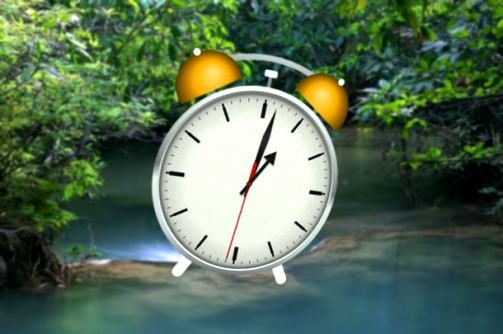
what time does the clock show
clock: 1:01:31
